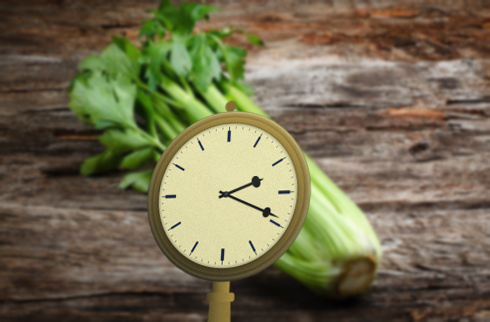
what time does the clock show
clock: 2:19
